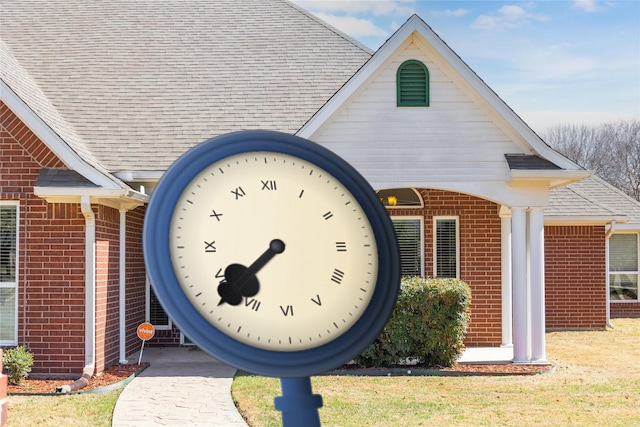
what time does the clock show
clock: 7:38
